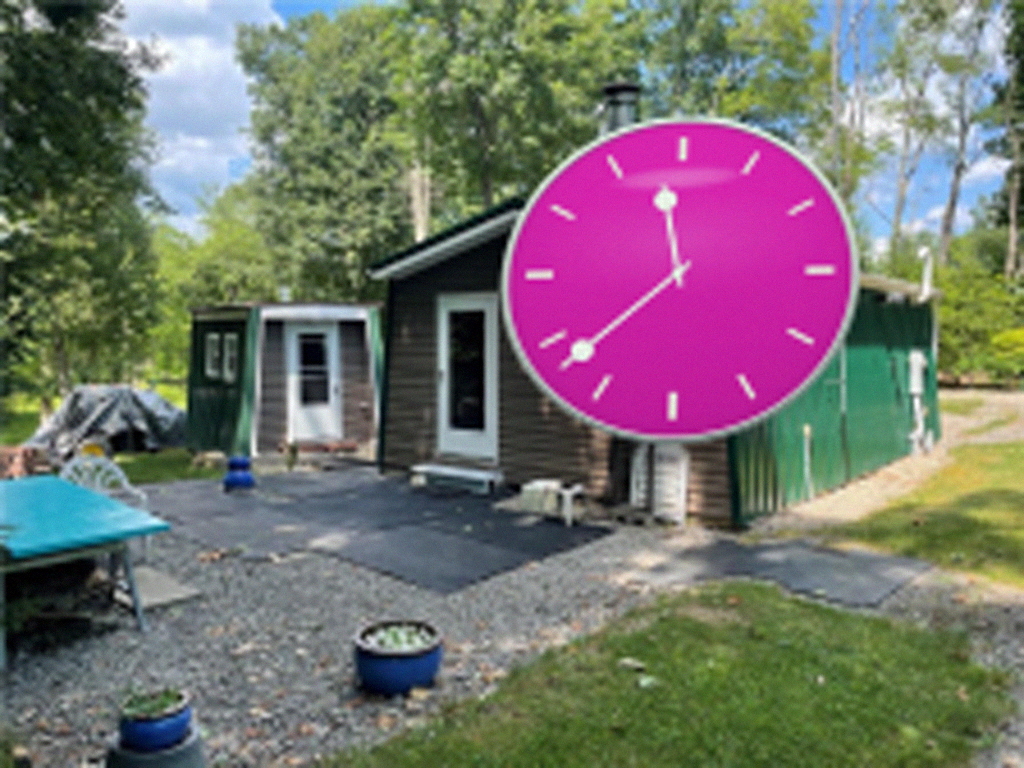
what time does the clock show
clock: 11:38
